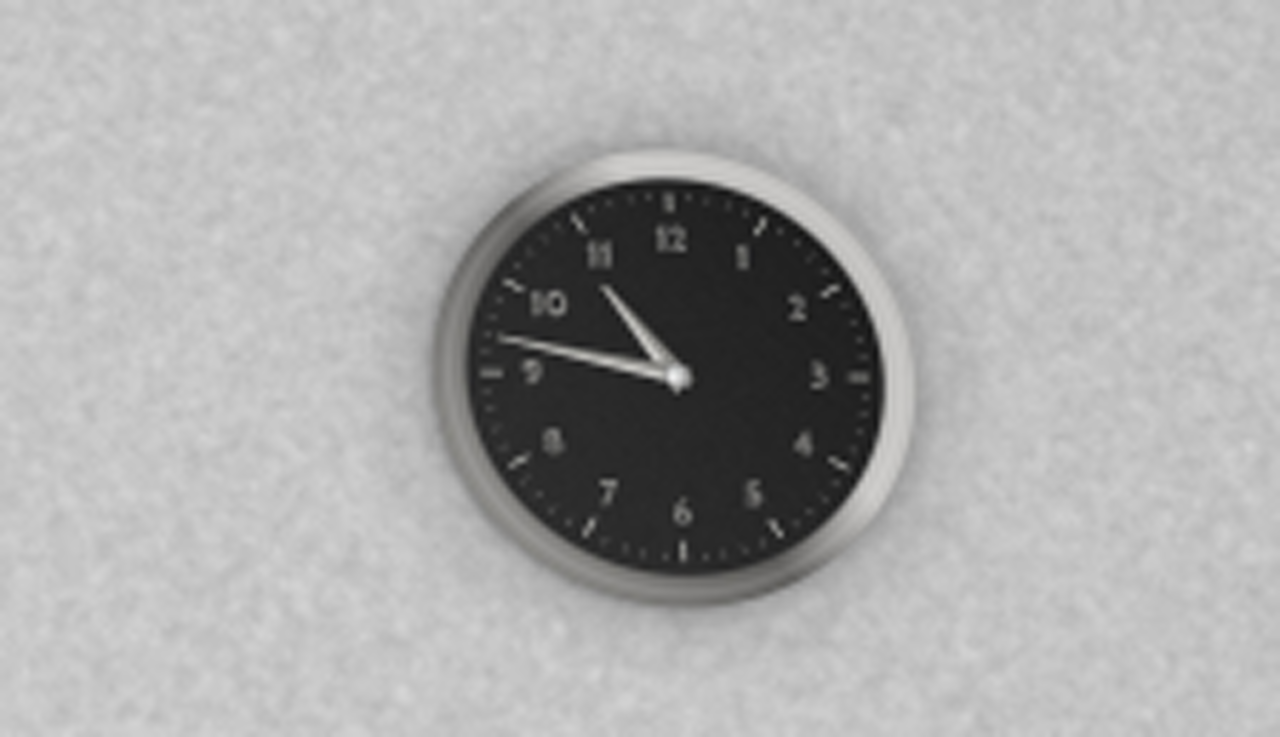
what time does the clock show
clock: 10:47
